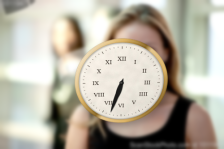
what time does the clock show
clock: 6:33
